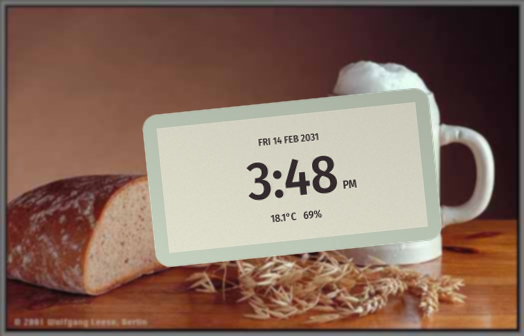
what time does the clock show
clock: 3:48
